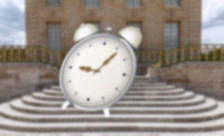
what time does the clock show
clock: 9:06
